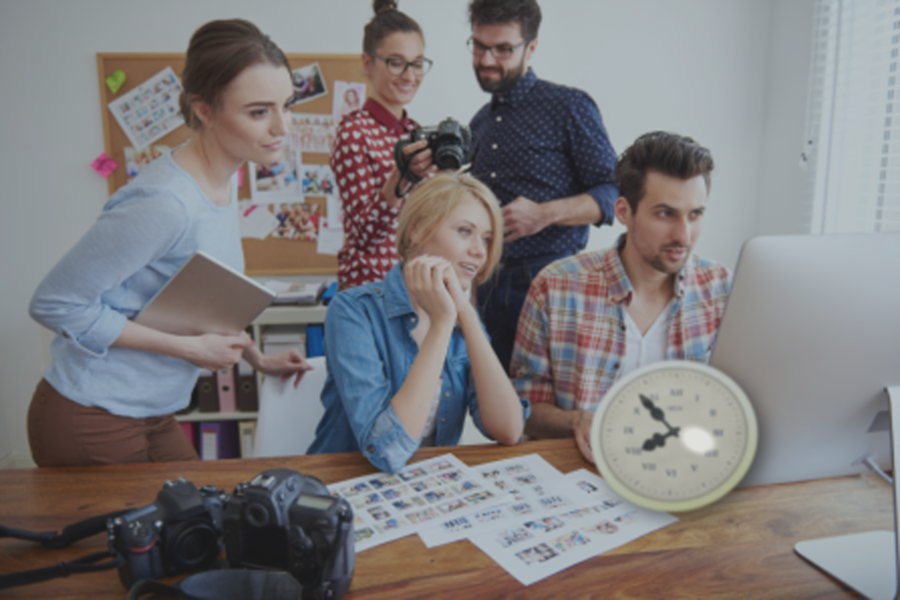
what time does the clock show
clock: 7:53
